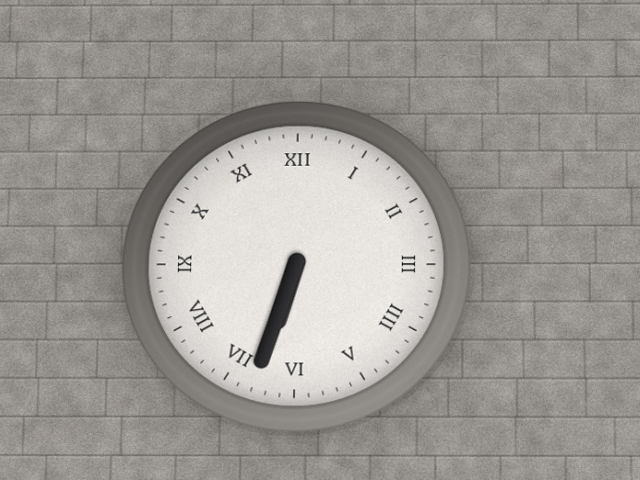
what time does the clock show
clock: 6:33
